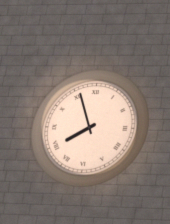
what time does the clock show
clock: 7:56
